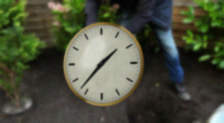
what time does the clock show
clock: 1:37
